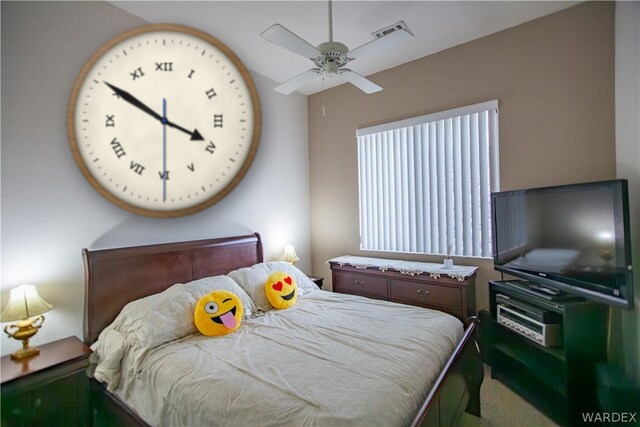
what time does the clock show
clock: 3:50:30
